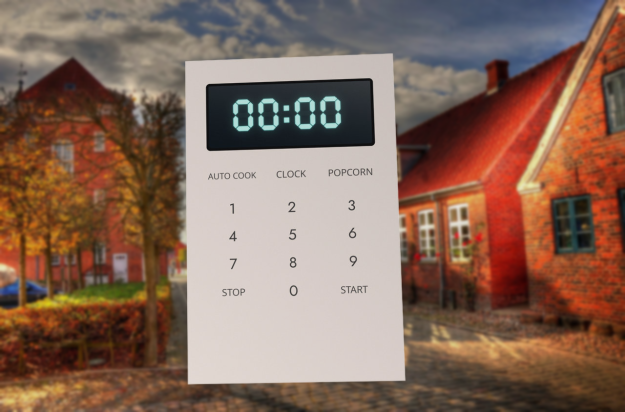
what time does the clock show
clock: 0:00
